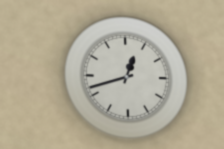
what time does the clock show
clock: 12:42
